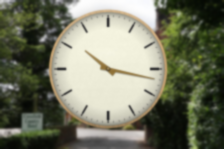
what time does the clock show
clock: 10:17
